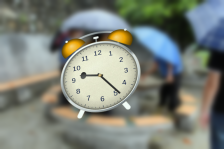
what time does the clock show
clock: 9:24
